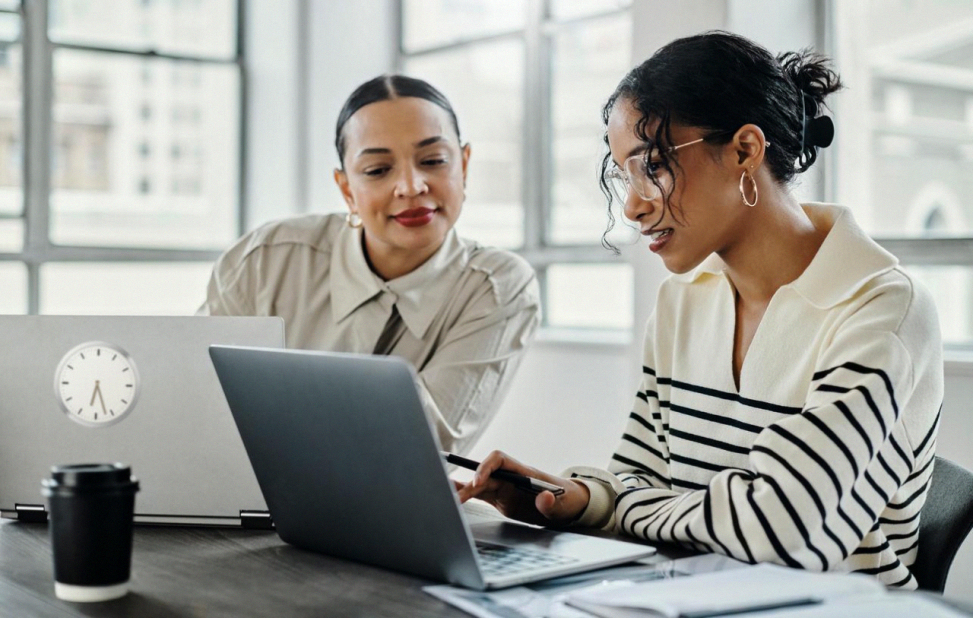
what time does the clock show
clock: 6:27
